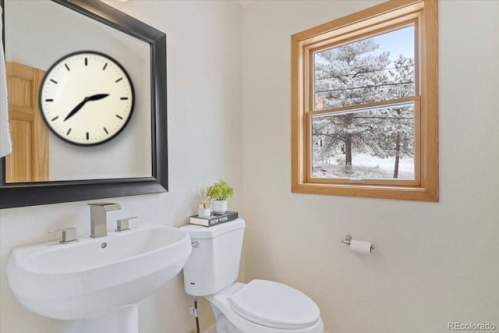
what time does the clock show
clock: 2:38
